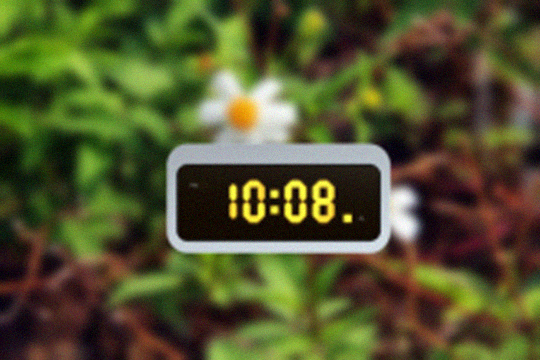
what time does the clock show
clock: 10:08
